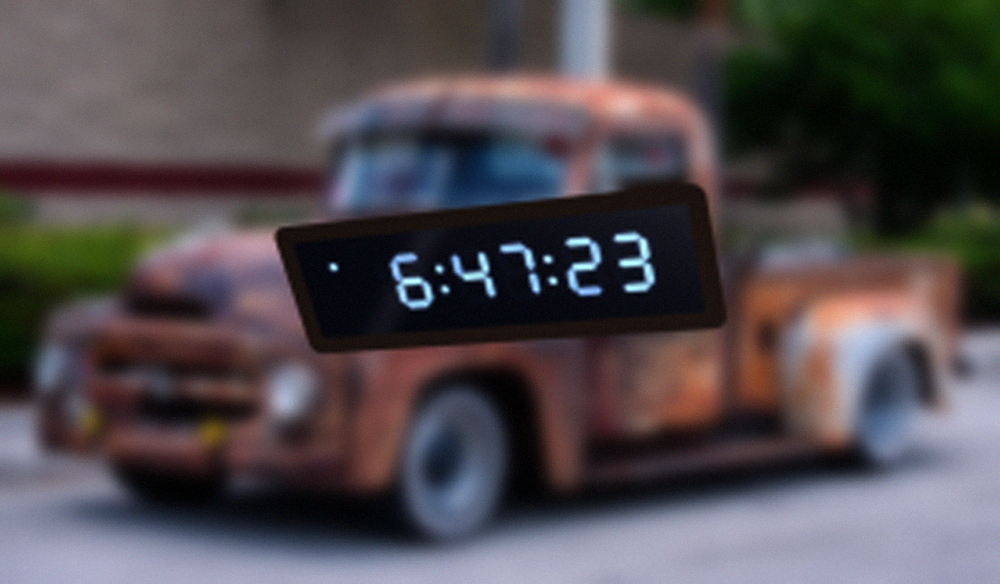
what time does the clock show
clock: 6:47:23
